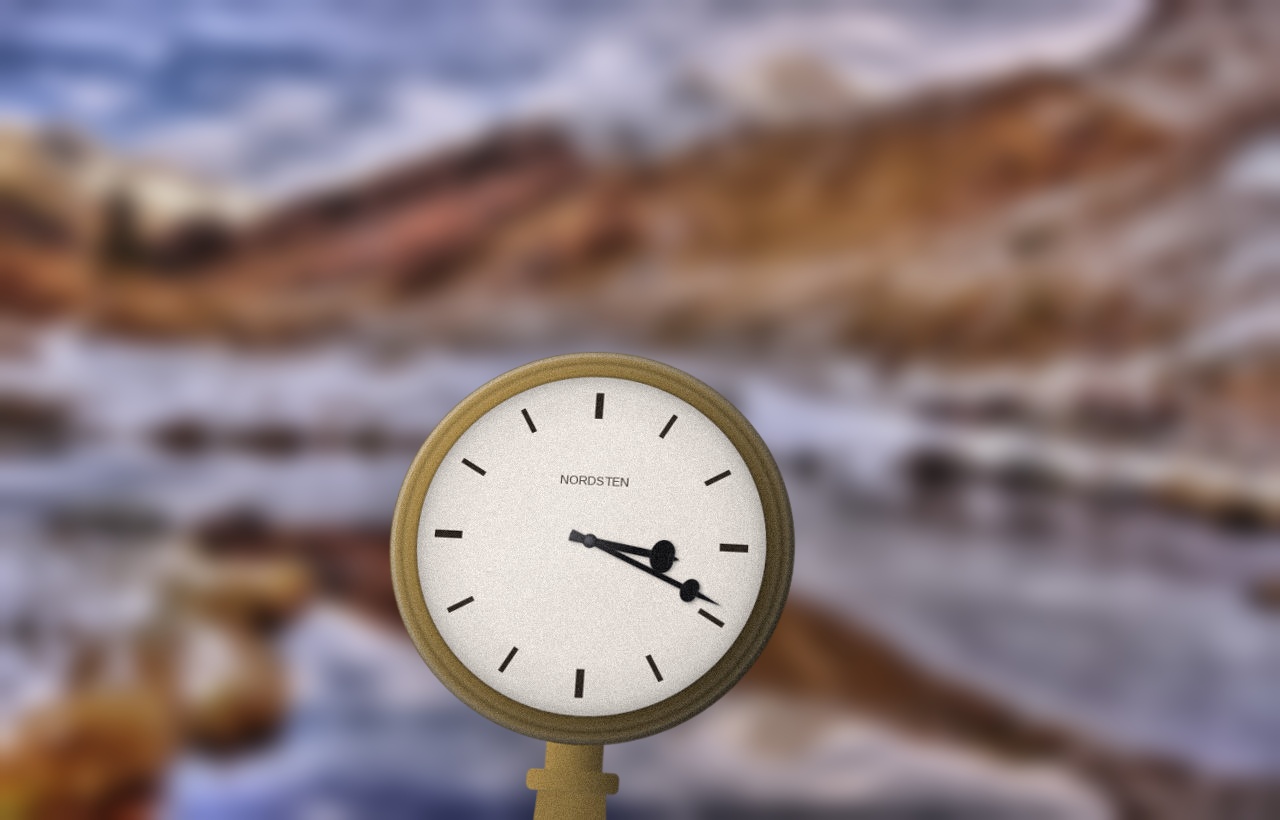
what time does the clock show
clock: 3:19
